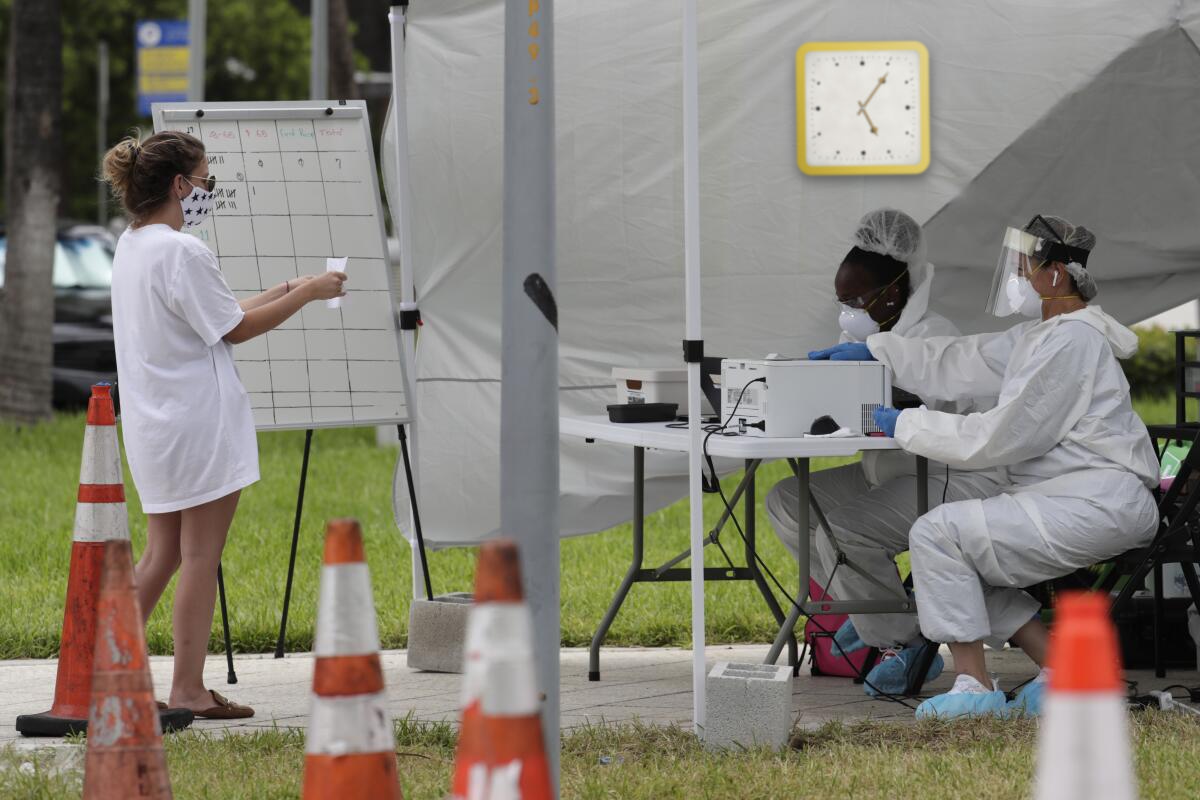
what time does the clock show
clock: 5:06
